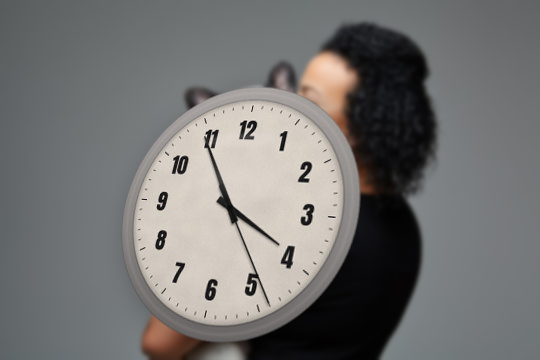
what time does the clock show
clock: 3:54:24
